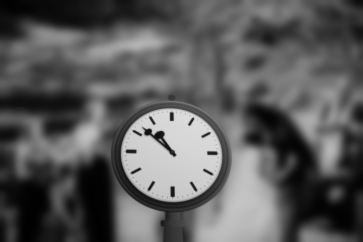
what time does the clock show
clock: 10:52
